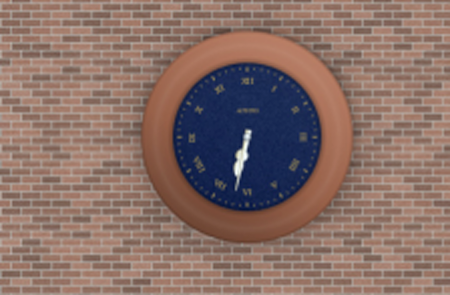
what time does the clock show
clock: 6:32
